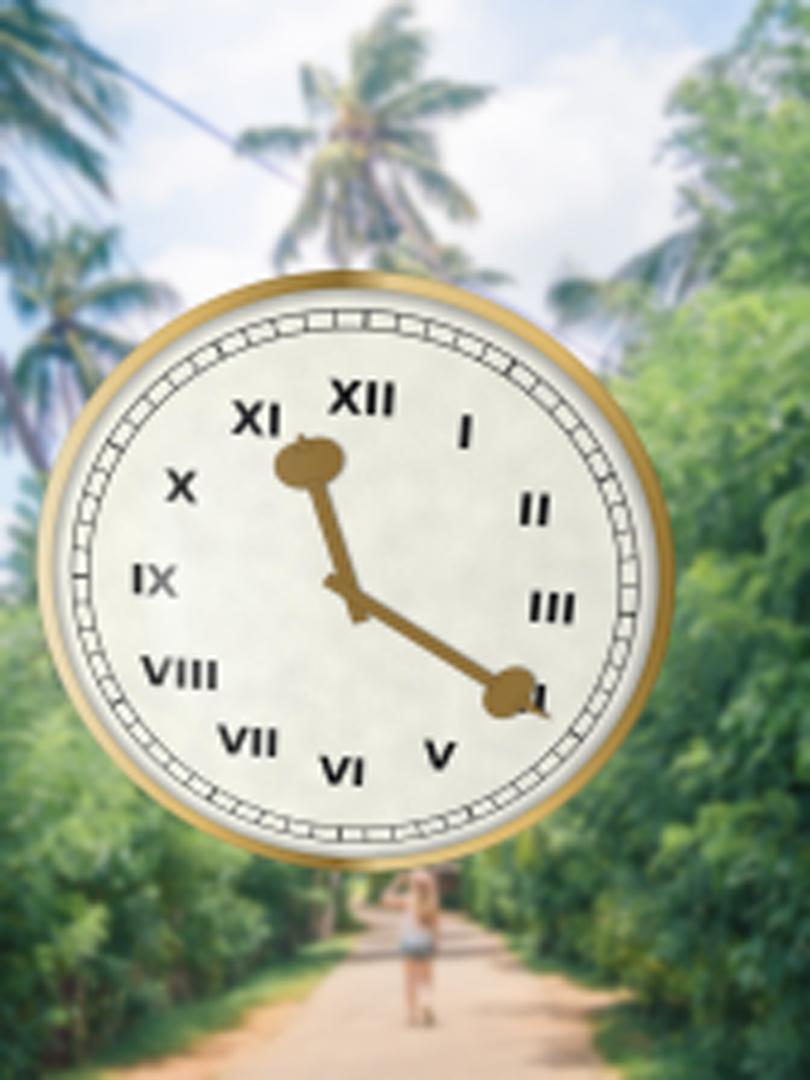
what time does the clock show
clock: 11:20
